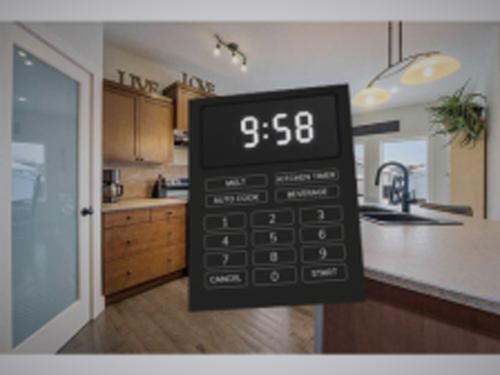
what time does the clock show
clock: 9:58
